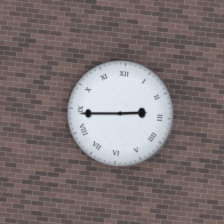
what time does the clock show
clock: 2:44
